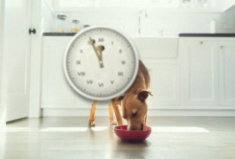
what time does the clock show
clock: 11:56
